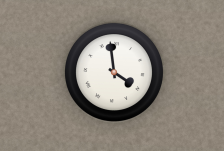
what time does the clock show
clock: 3:58
